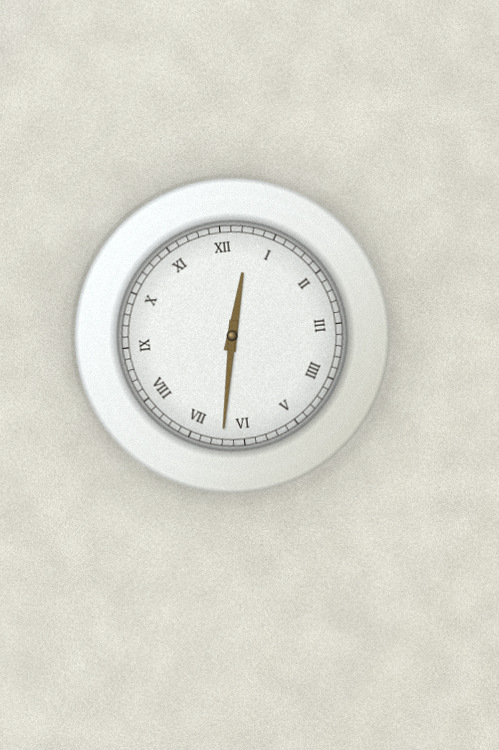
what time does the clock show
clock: 12:32
